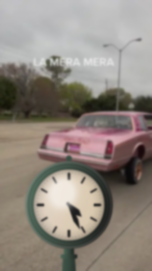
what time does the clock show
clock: 4:26
